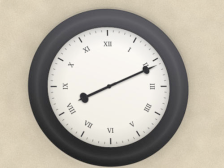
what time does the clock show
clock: 8:11
